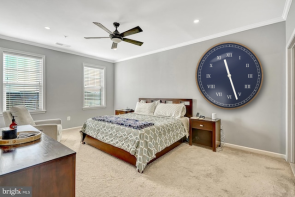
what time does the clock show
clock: 11:27
